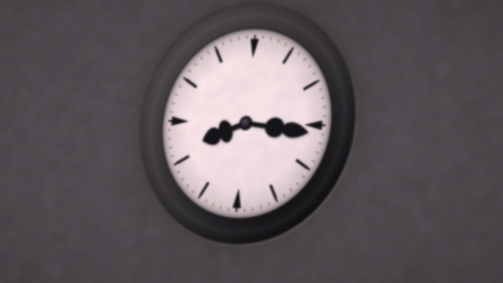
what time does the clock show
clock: 8:16
